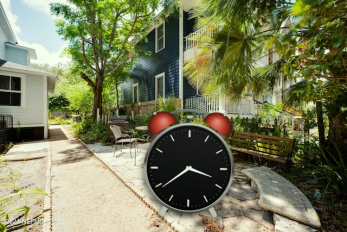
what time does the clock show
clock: 3:39
